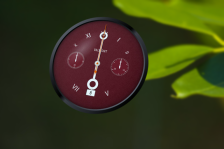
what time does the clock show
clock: 6:00
